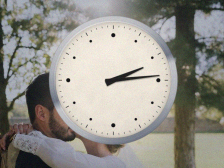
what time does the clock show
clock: 2:14
